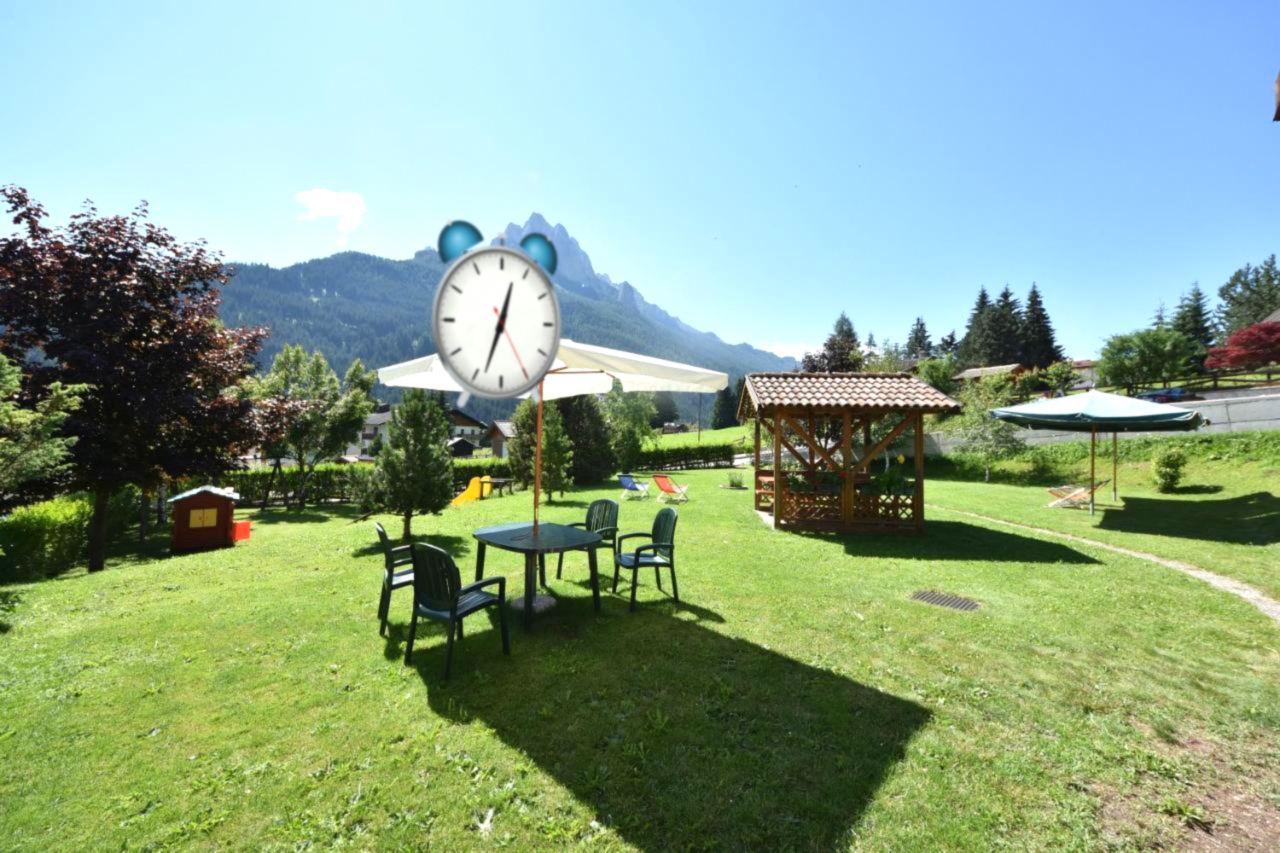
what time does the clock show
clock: 12:33:25
